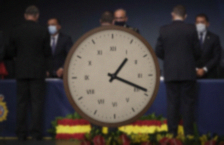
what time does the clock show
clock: 1:19
